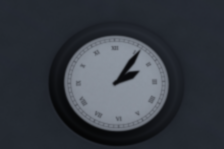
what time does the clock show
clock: 2:06
